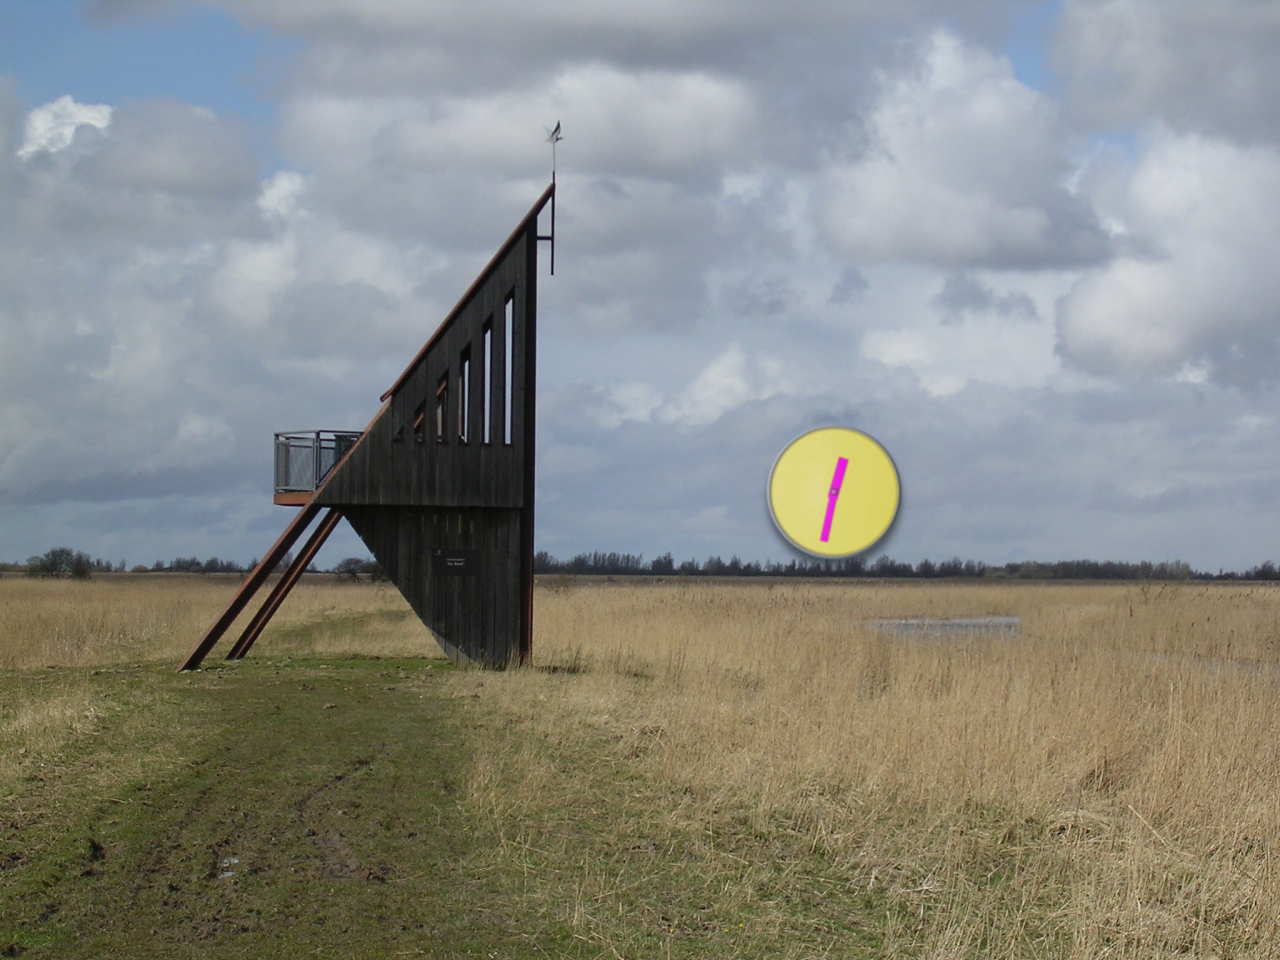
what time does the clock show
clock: 12:32
